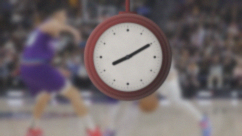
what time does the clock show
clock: 8:10
